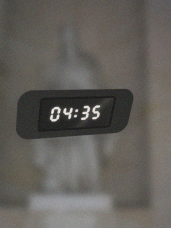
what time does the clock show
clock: 4:35
